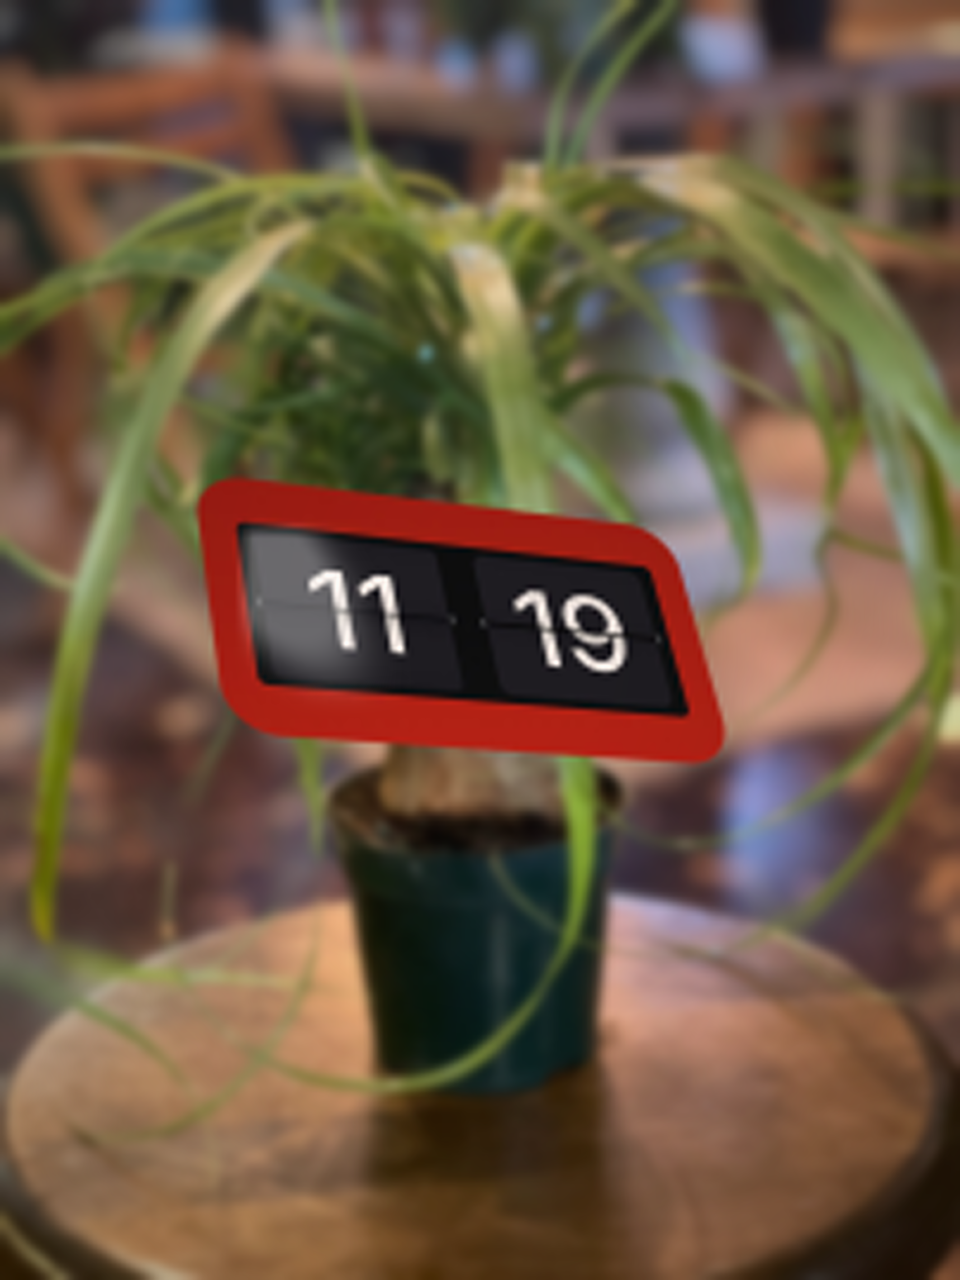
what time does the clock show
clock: 11:19
